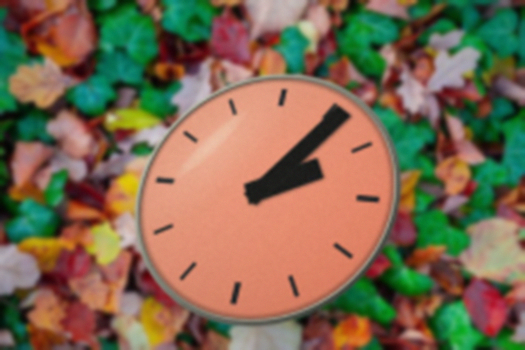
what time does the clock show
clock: 2:06
